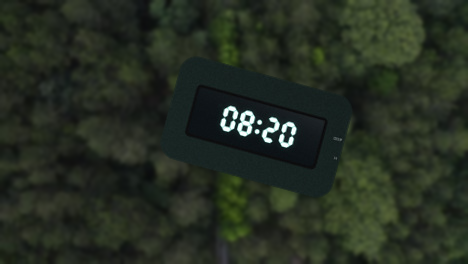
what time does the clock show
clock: 8:20
